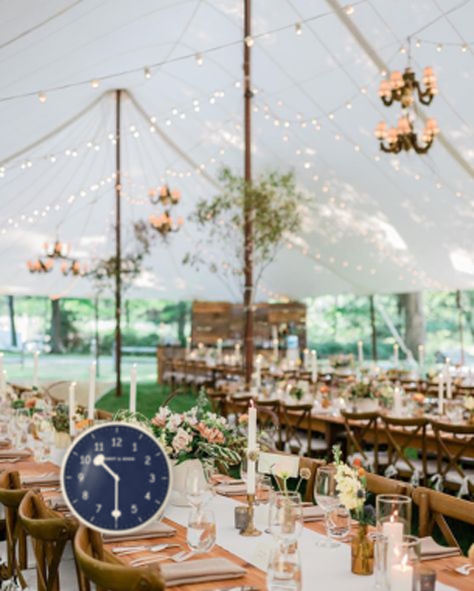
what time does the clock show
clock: 10:30
